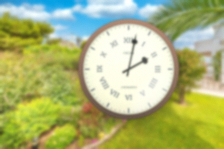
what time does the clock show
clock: 2:02
